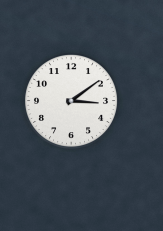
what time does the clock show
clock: 3:09
